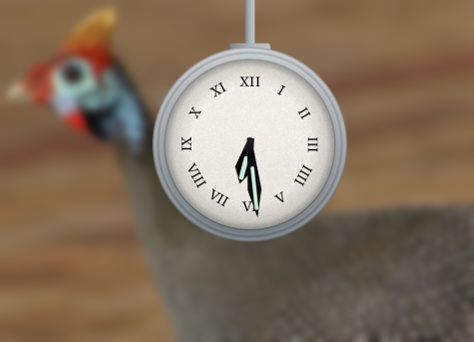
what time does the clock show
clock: 6:29
